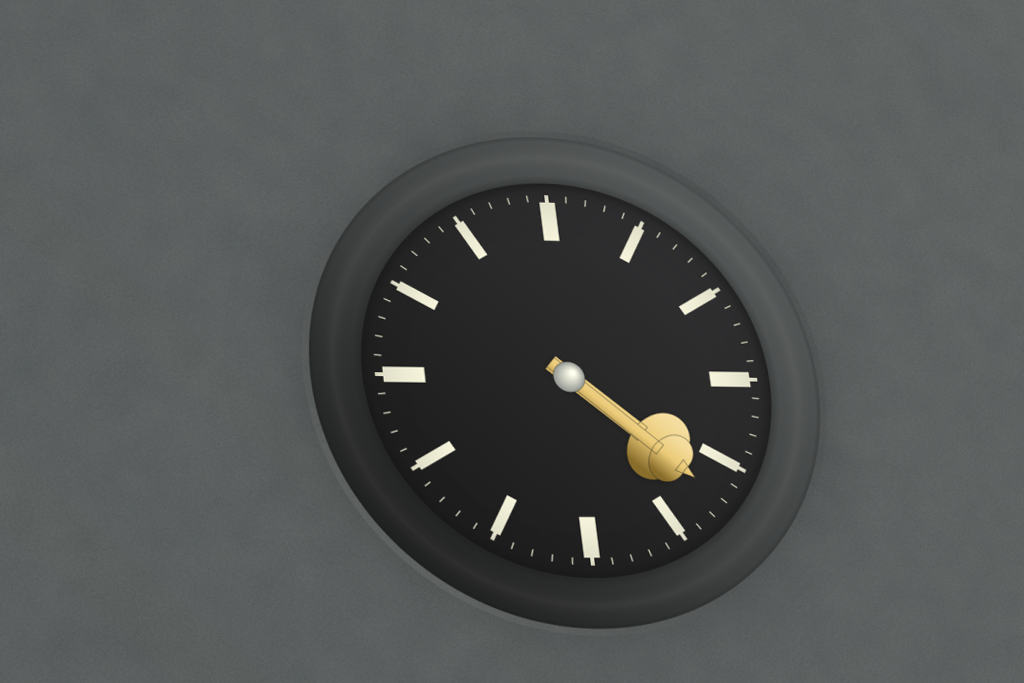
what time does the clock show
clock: 4:22
